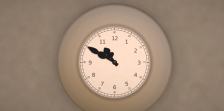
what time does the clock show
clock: 10:50
